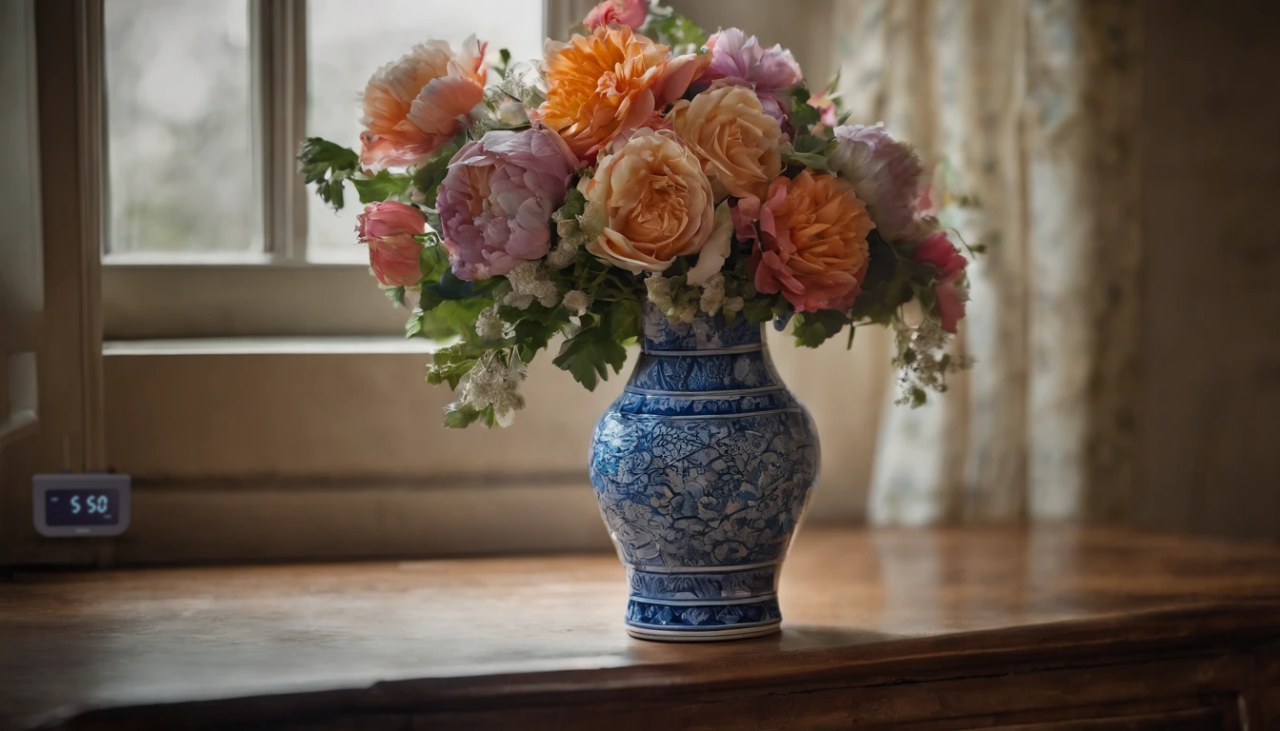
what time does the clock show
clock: 5:50
